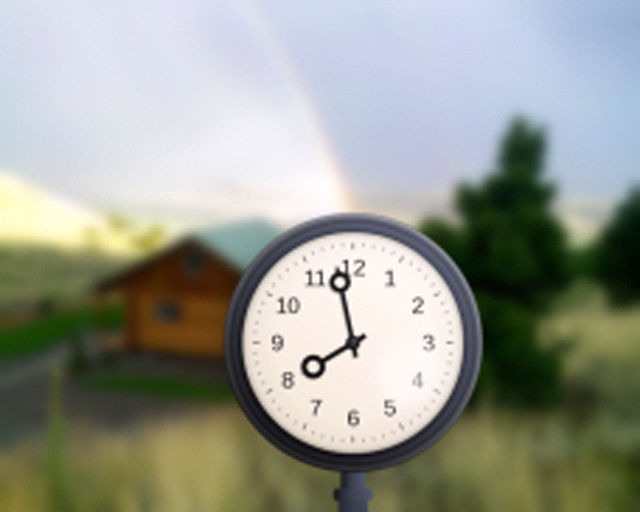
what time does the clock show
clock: 7:58
